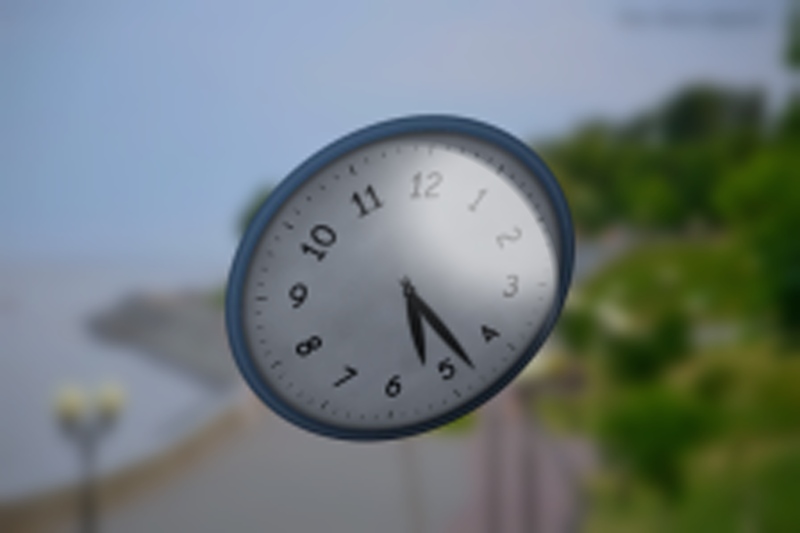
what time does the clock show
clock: 5:23
